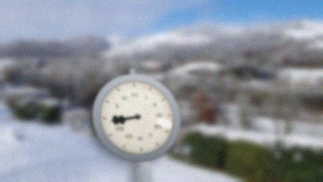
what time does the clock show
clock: 8:44
